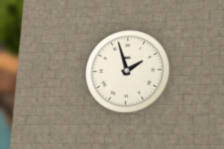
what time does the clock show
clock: 1:57
